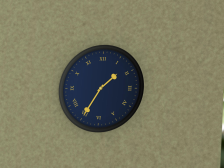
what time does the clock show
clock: 1:35
